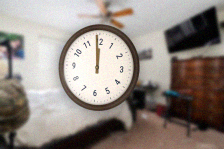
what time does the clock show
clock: 11:59
